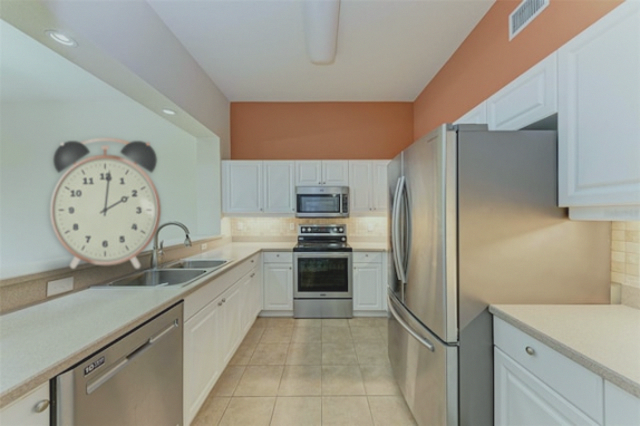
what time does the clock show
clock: 2:01
